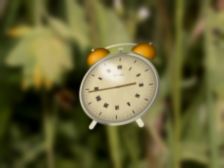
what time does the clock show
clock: 2:44
